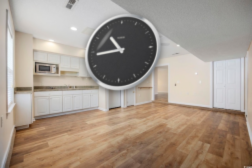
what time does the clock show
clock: 10:44
